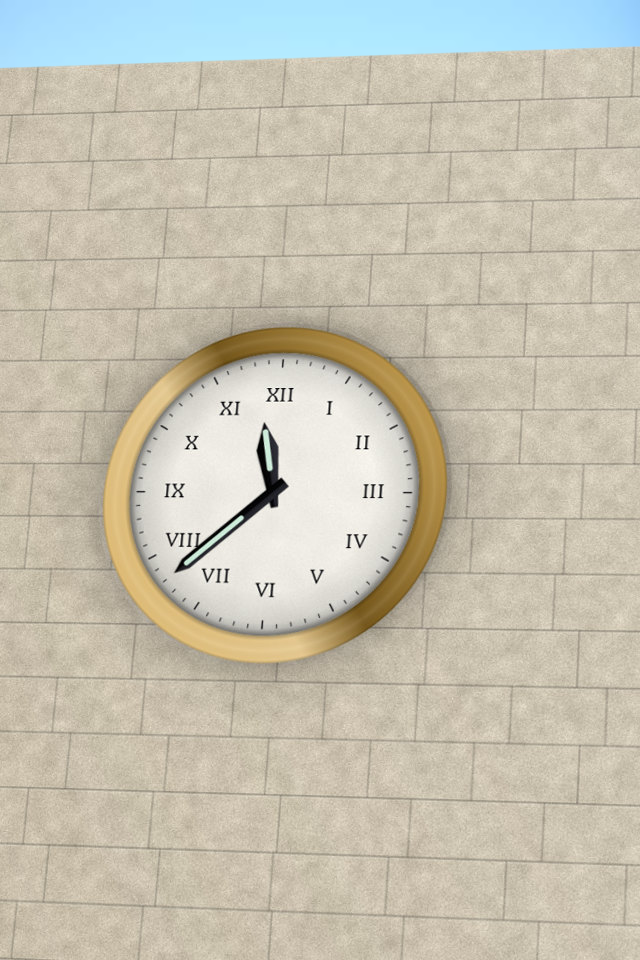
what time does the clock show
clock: 11:38
